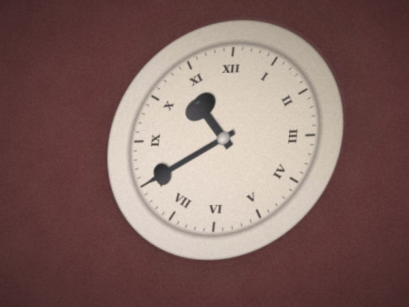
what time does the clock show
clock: 10:40
